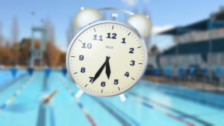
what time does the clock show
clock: 5:34
